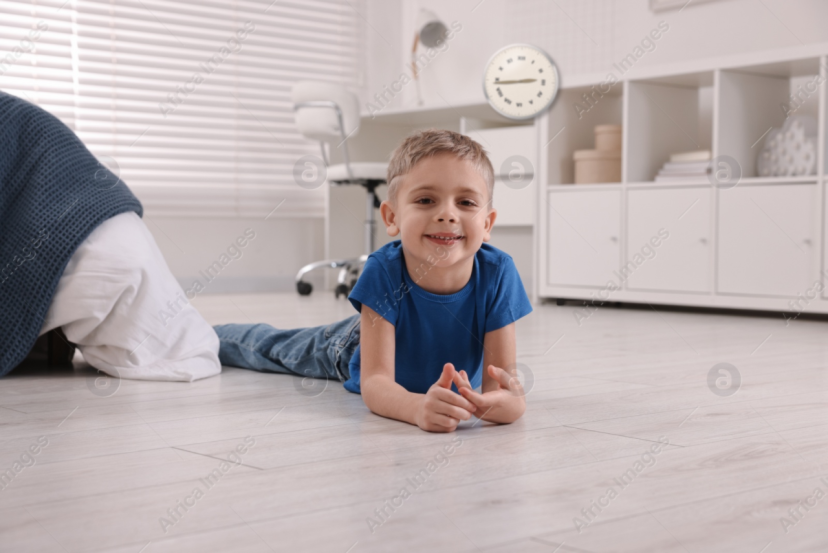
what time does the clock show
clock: 2:44
